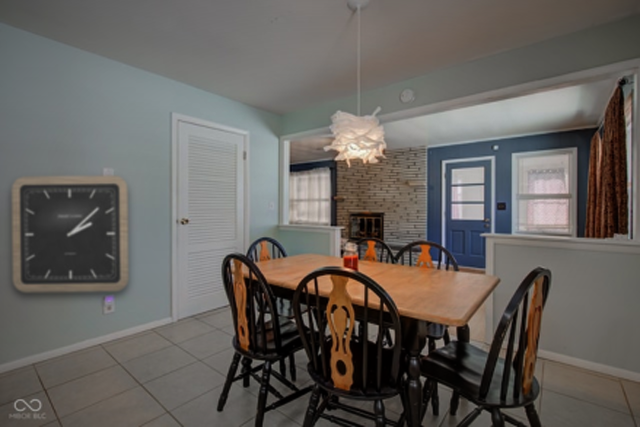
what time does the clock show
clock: 2:08
